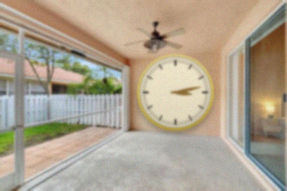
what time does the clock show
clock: 3:13
